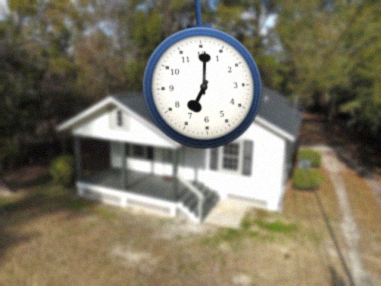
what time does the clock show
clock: 7:01
